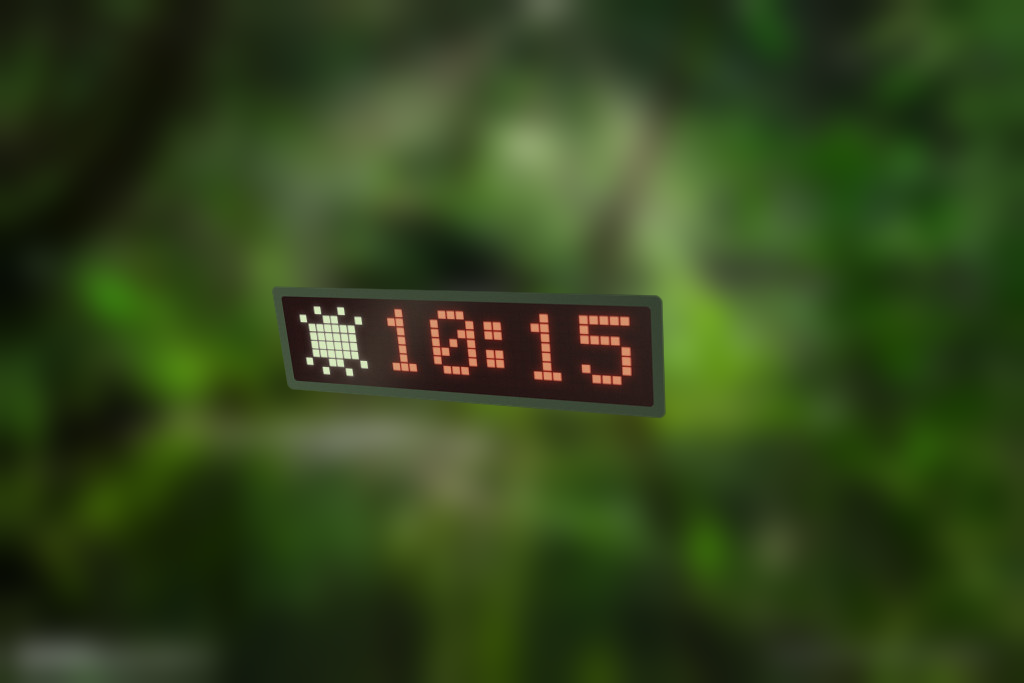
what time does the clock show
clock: 10:15
